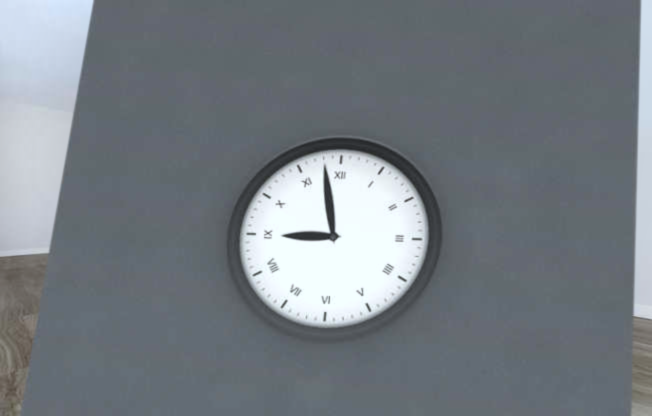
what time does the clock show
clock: 8:58
